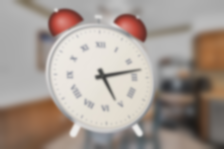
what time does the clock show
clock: 5:13
